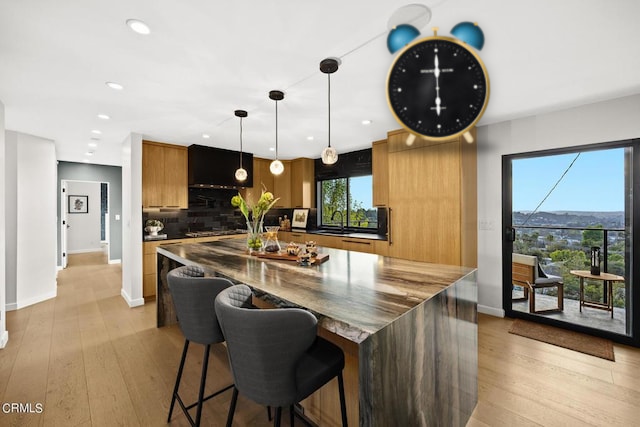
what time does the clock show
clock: 6:00
